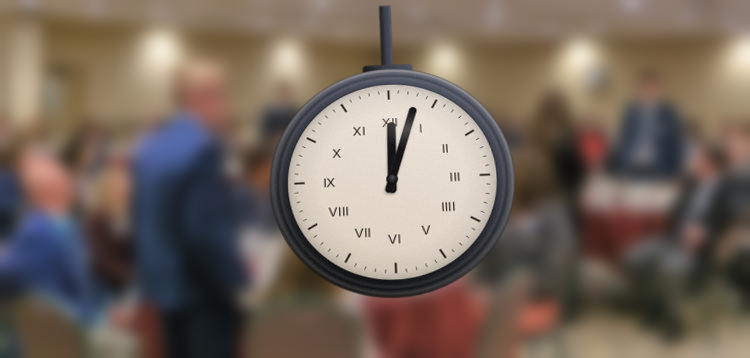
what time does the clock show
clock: 12:03
